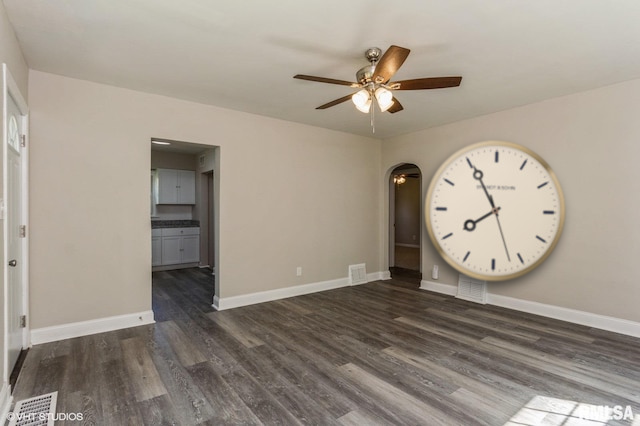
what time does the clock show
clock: 7:55:27
